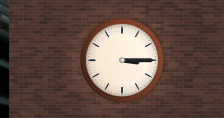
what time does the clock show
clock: 3:15
